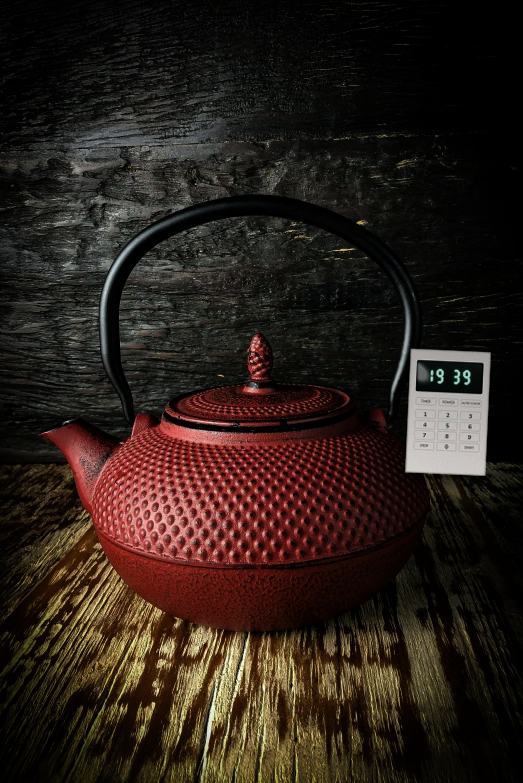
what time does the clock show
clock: 19:39
